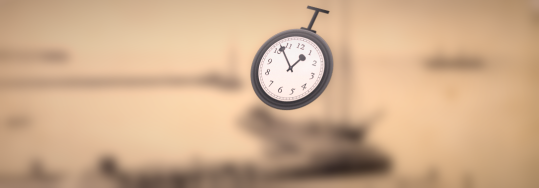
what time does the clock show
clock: 12:52
